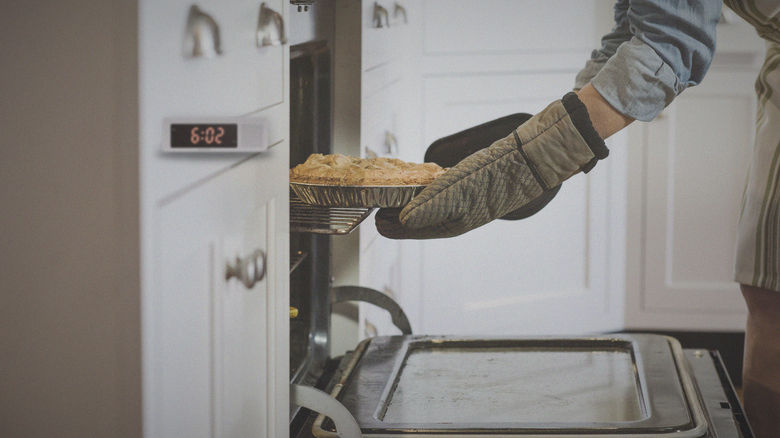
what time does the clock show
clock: 6:02
